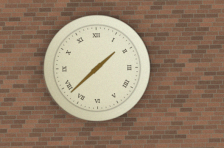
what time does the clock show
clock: 1:38
